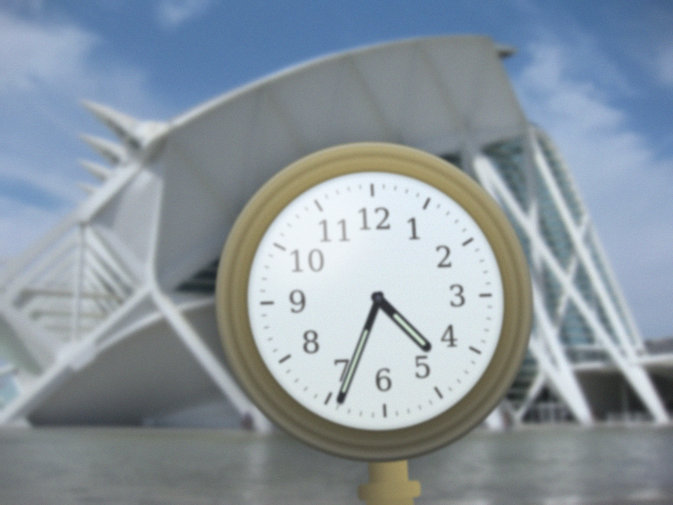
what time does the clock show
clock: 4:34
